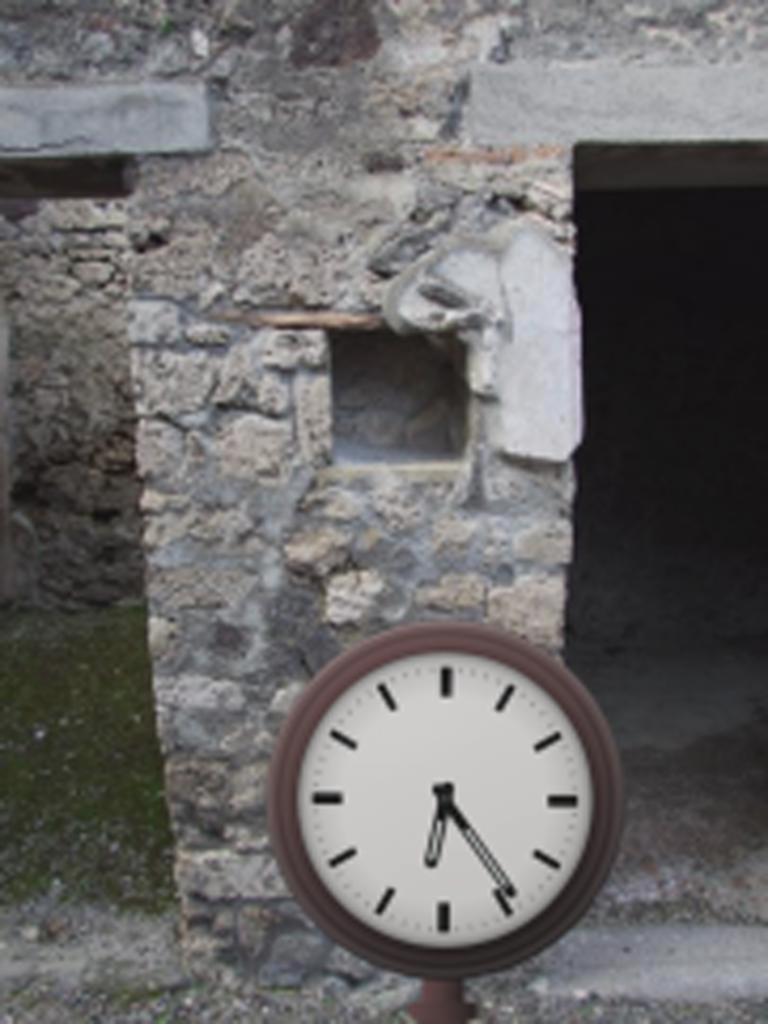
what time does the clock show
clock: 6:24
